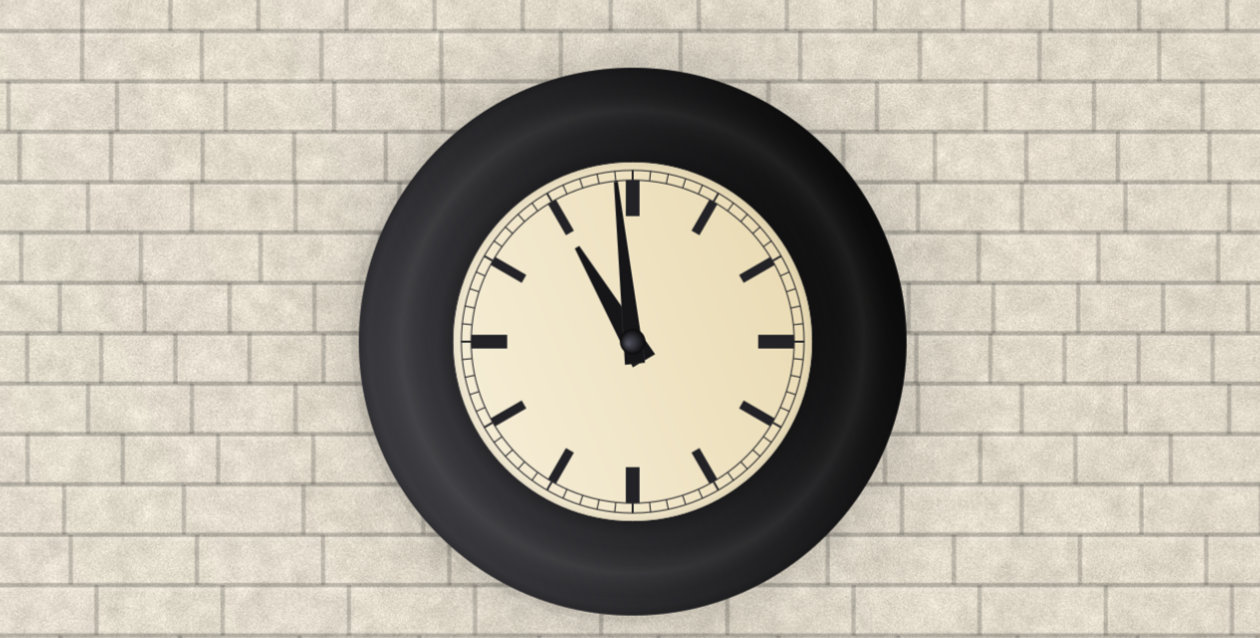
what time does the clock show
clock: 10:59
